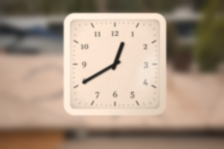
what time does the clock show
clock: 12:40
